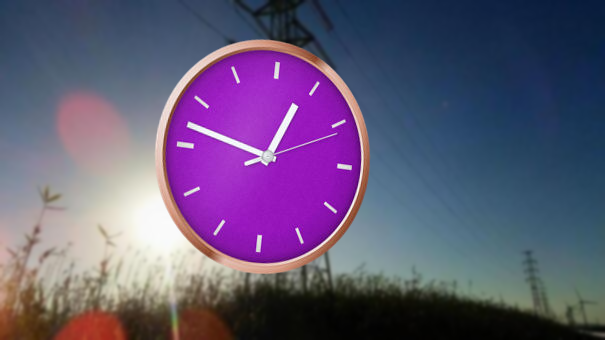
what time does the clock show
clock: 12:47:11
